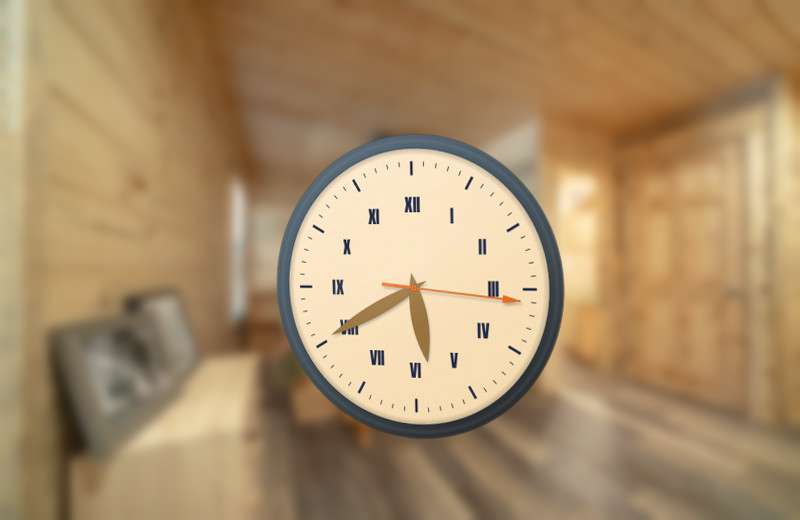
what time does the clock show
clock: 5:40:16
